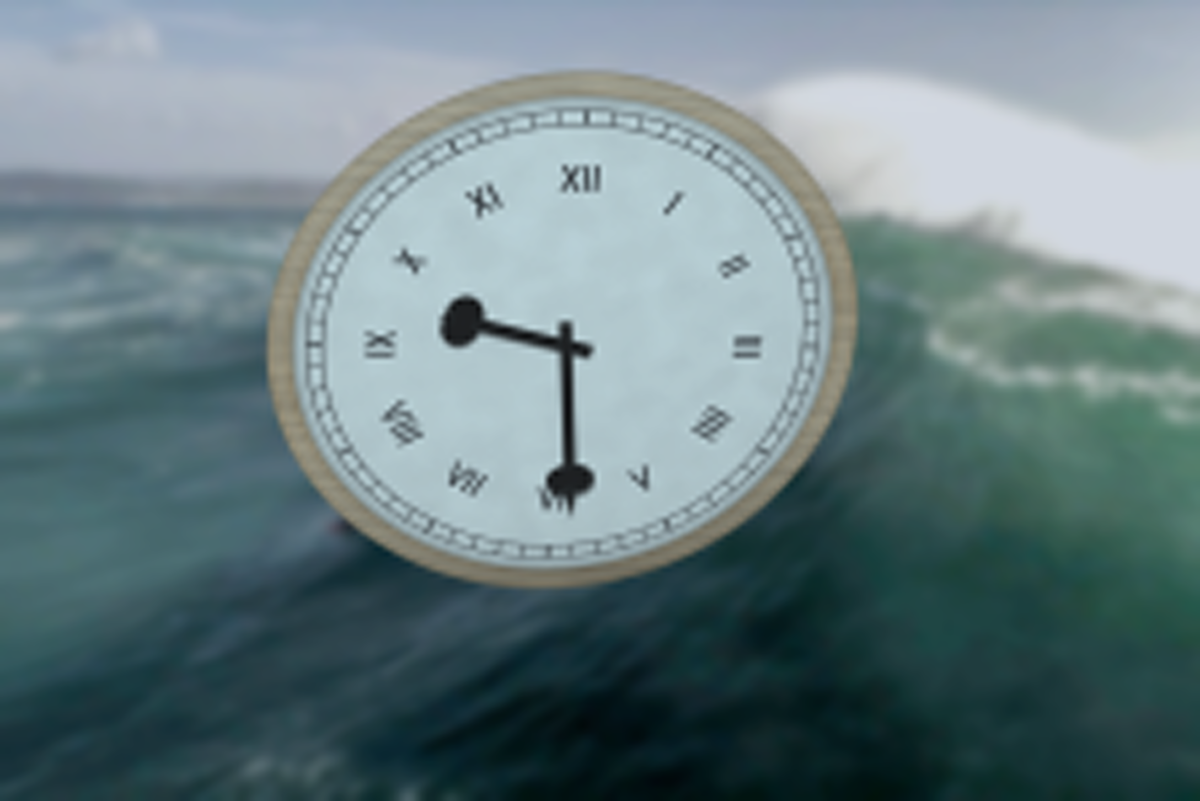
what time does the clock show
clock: 9:29
